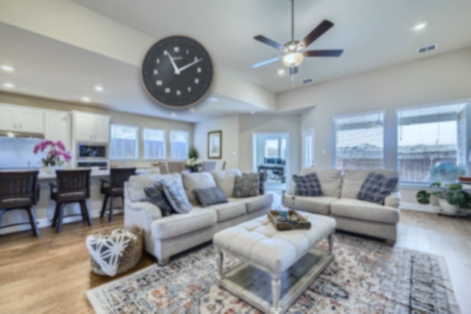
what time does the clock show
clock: 11:11
